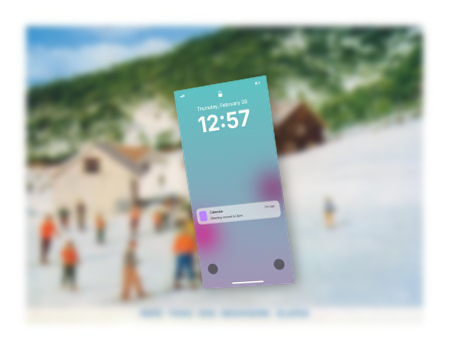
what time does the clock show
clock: 12:57
